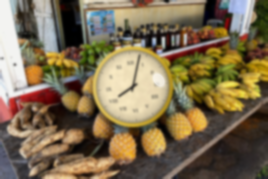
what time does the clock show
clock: 8:03
